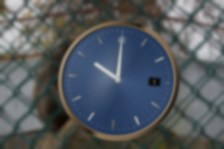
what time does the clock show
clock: 10:00
